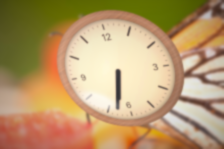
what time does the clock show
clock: 6:33
